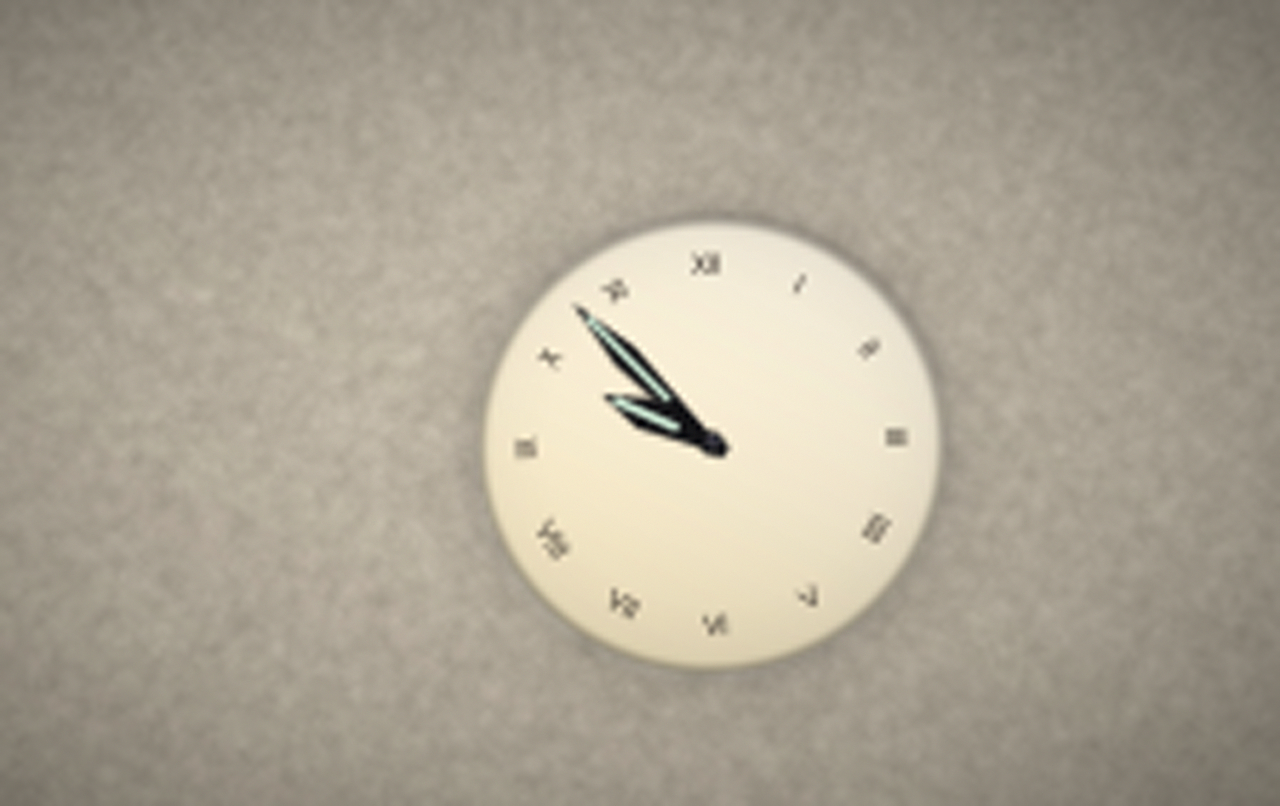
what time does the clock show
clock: 9:53
